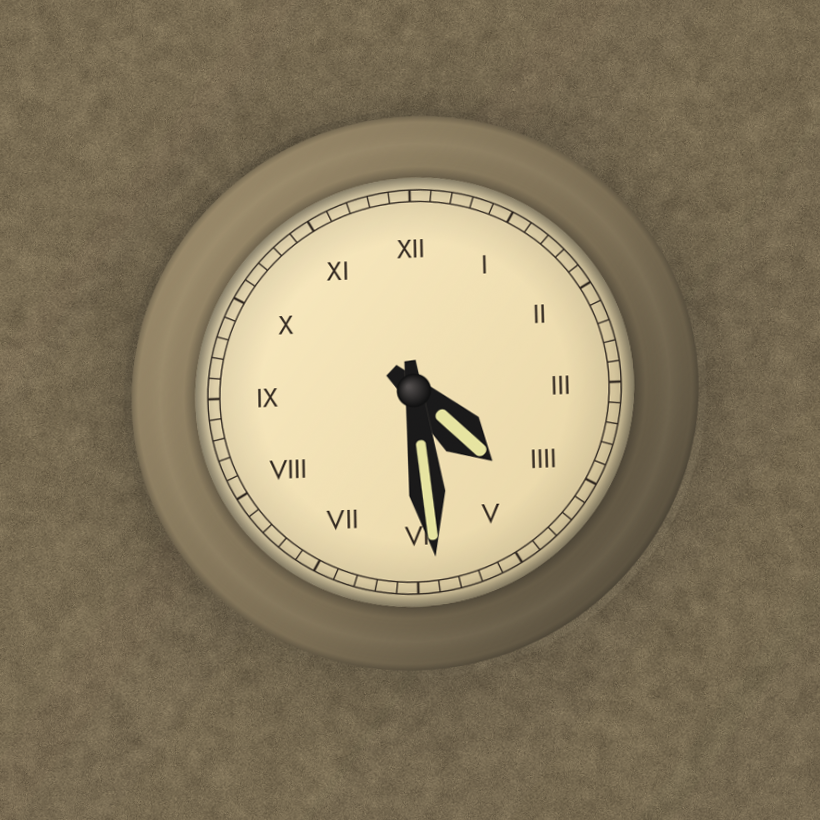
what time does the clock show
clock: 4:29
